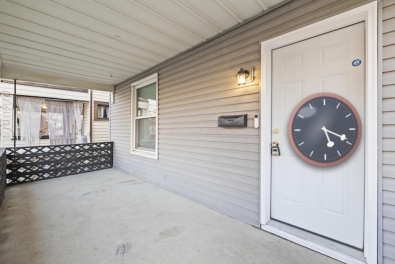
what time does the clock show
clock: 5:19
